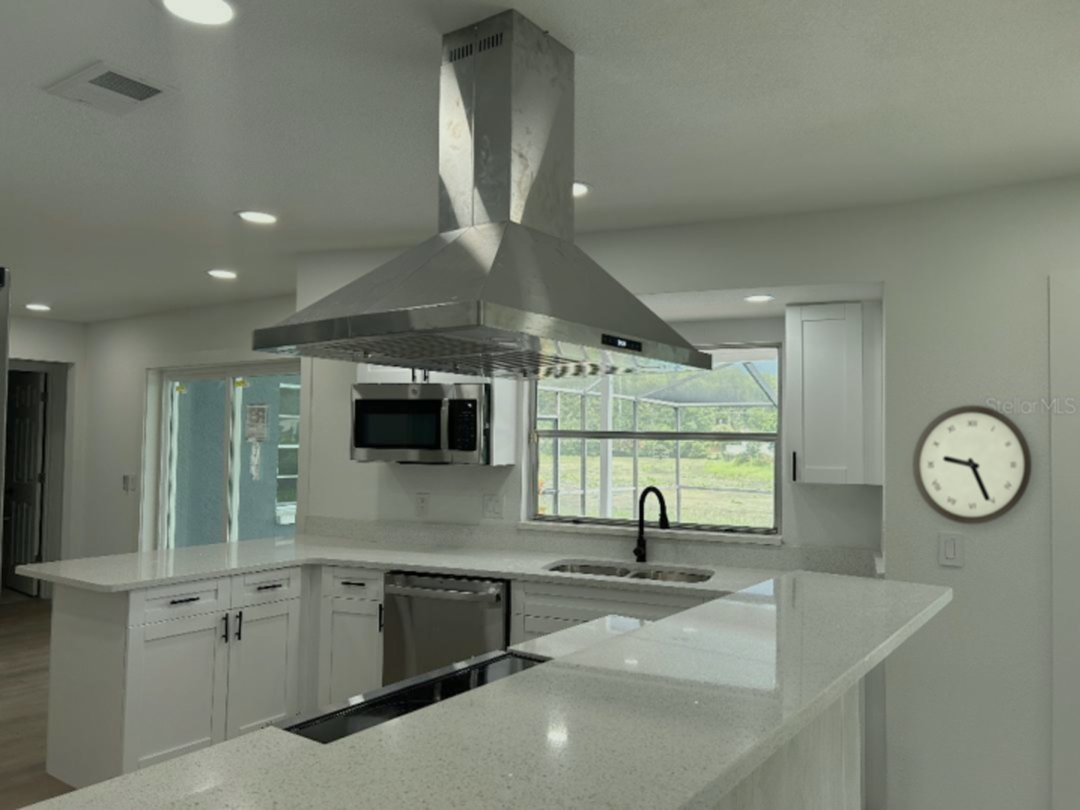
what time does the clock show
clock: 9:26
